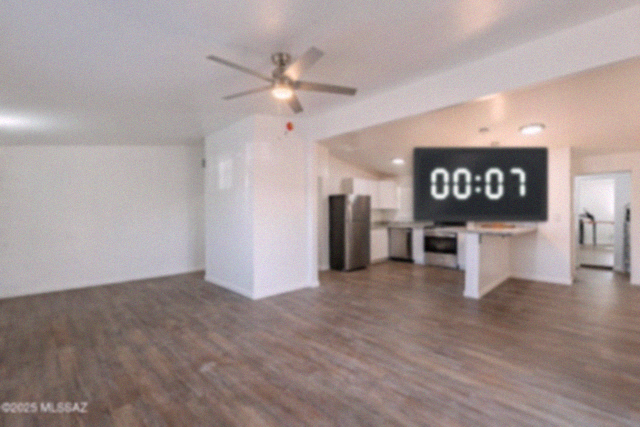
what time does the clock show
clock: 0:07
